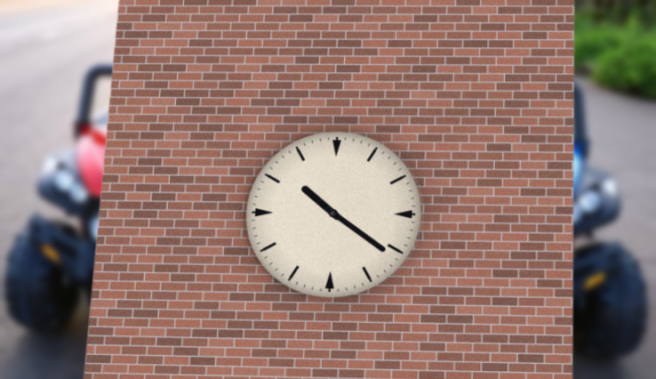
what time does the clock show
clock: 10:21
